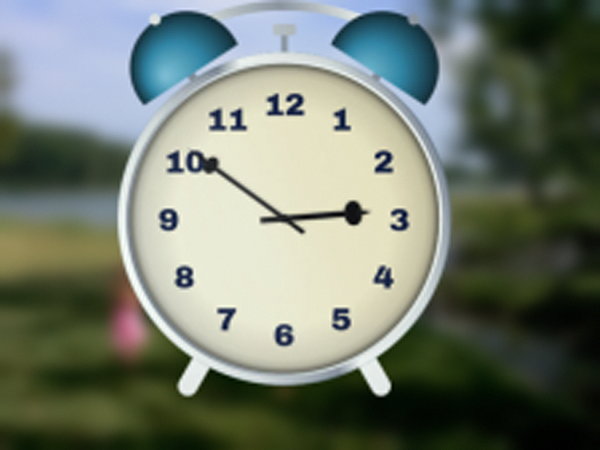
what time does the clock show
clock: 2:51
